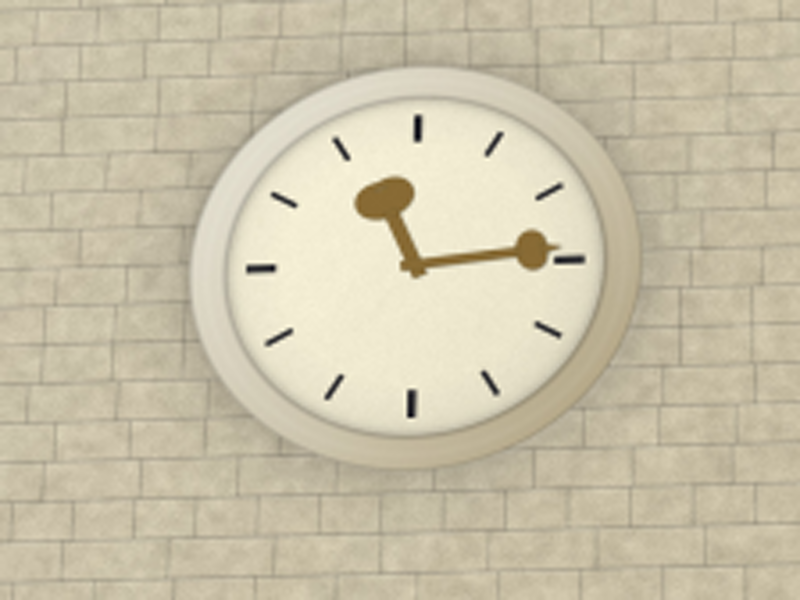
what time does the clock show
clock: 11:14
